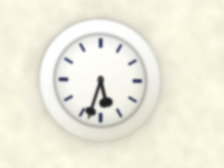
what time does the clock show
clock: 5:33
